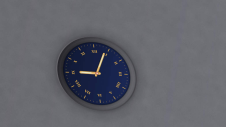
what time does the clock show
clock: 9:04
